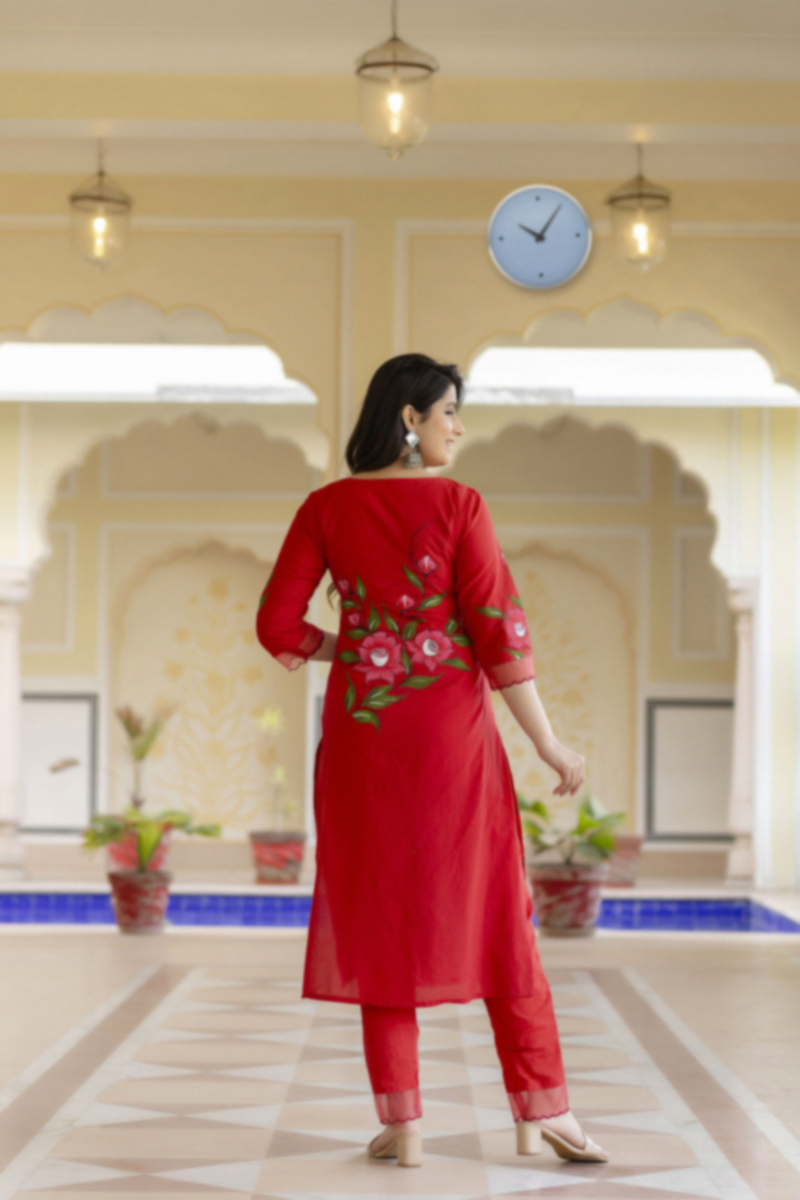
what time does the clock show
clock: 10:06
